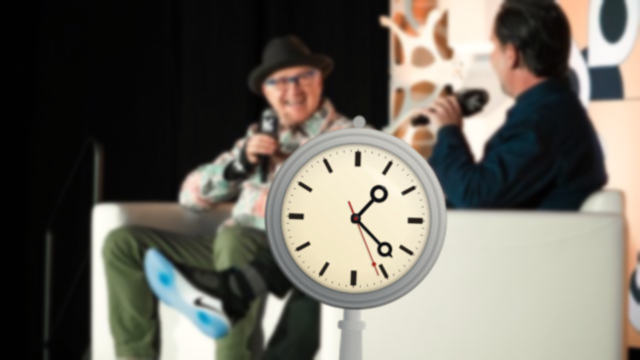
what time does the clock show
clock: 1:22:26
